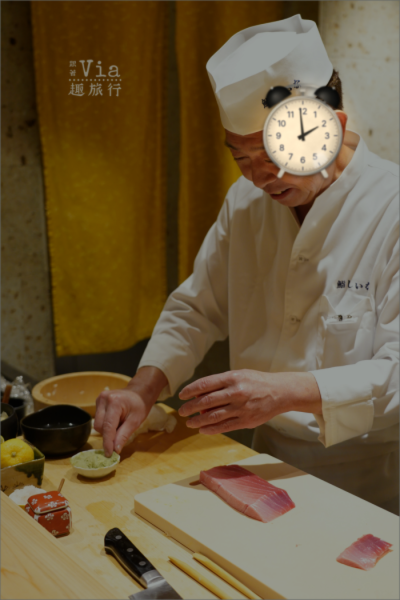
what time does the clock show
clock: 1:59
